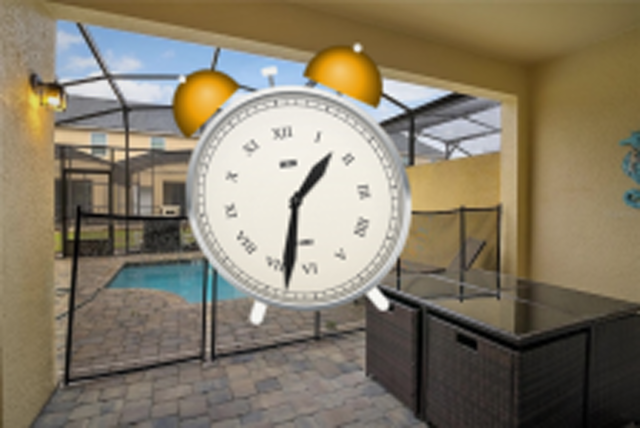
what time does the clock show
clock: 1:33
